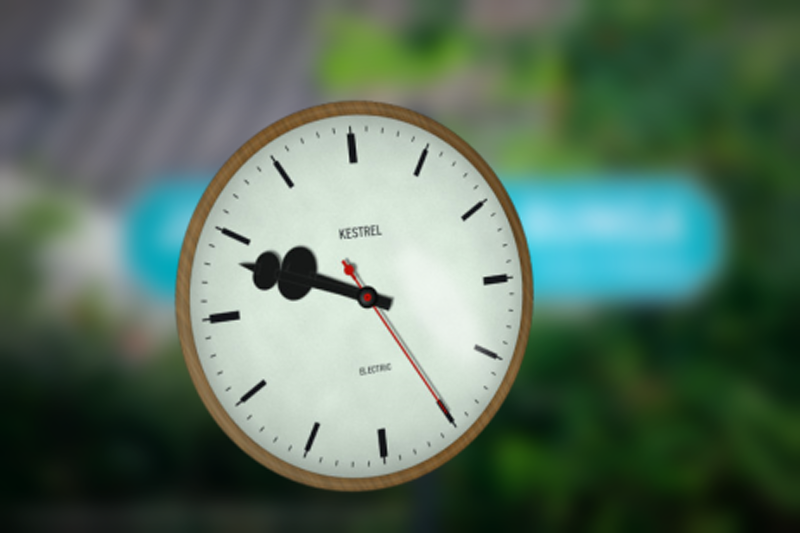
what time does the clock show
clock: 9:48:25
